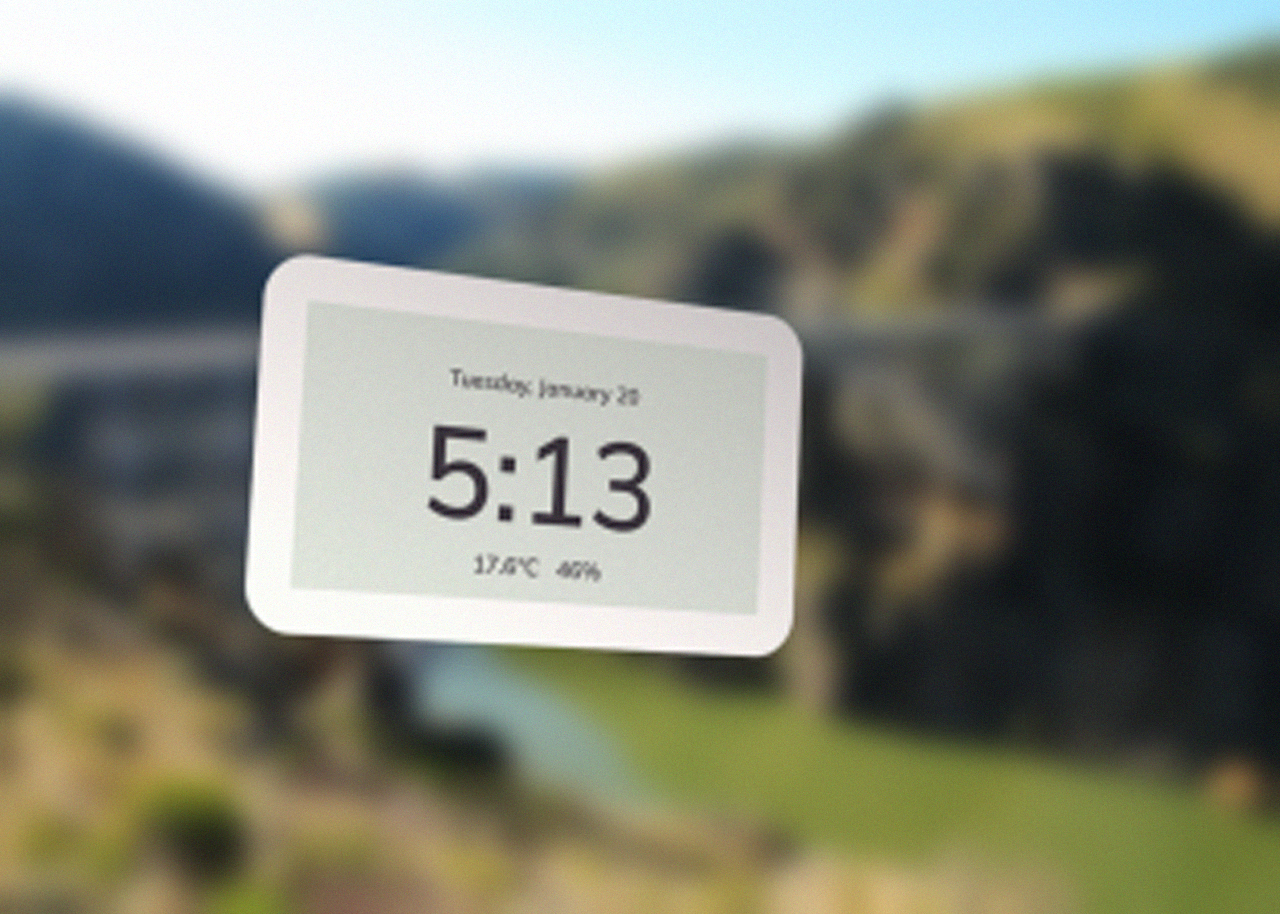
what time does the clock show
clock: 5:13
